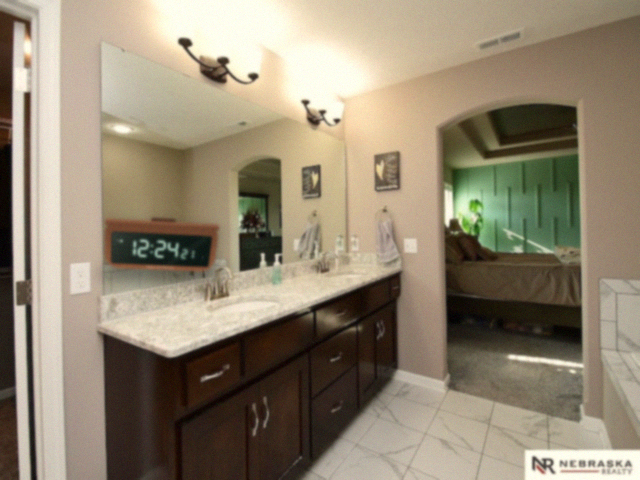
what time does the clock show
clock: 12:24
